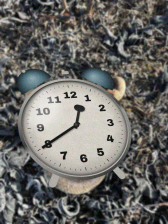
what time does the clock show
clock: 12:40
